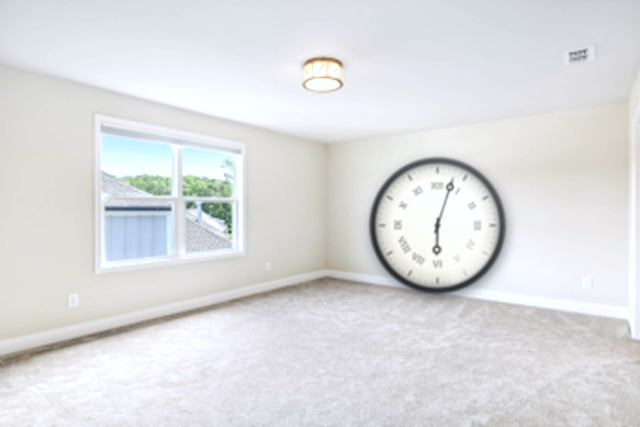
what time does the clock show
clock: 6:03
